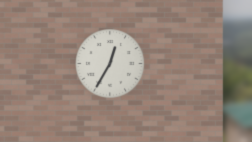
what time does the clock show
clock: 12:35
